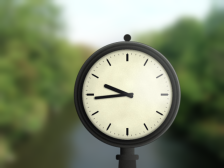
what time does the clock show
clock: 9:44
